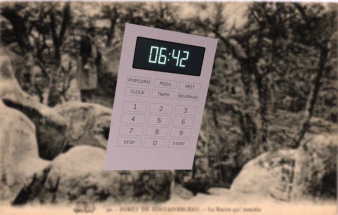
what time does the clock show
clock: 6:42
